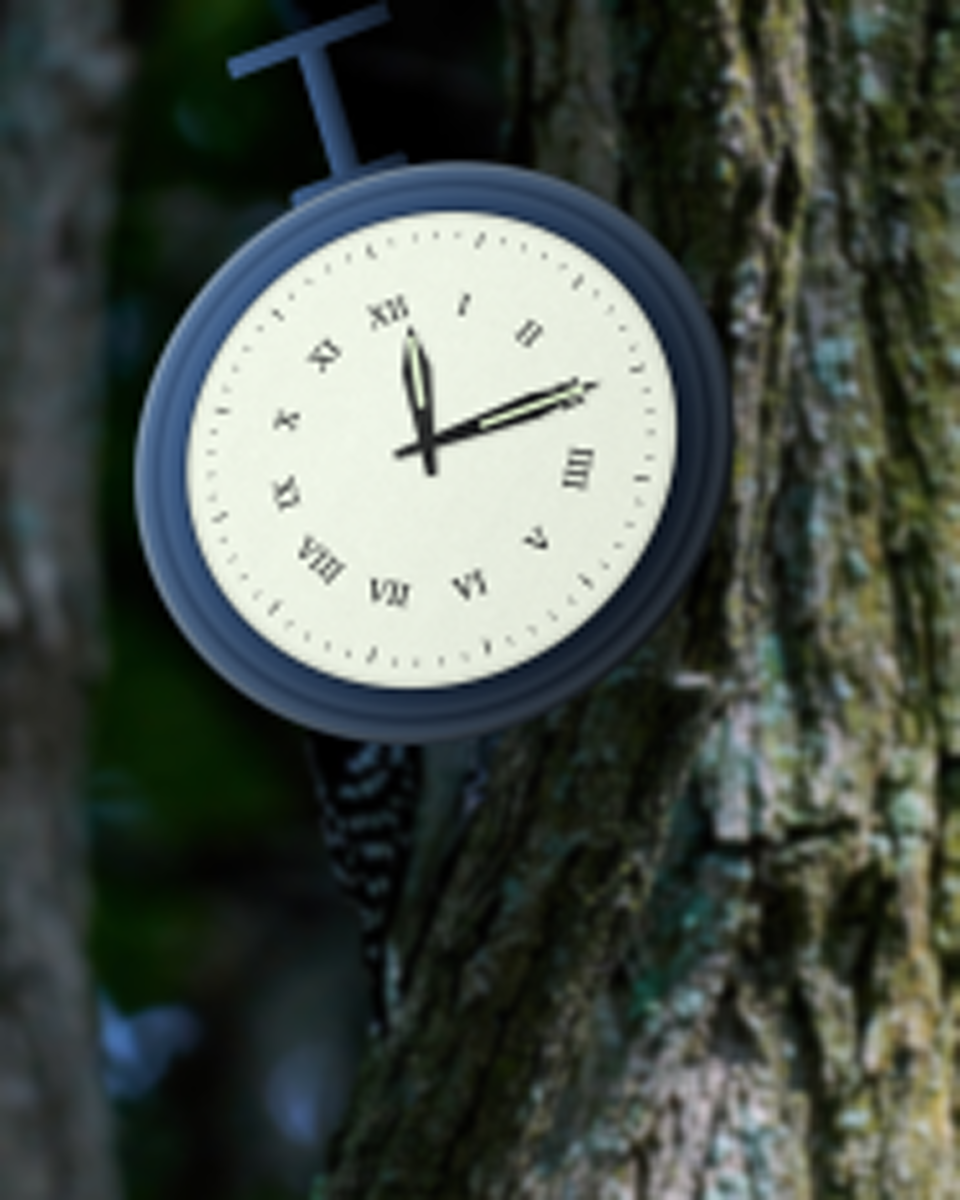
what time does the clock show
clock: 12:15
